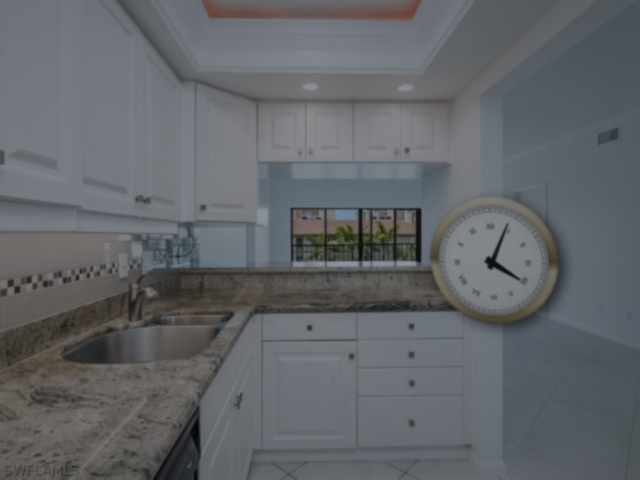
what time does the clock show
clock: 4:04
